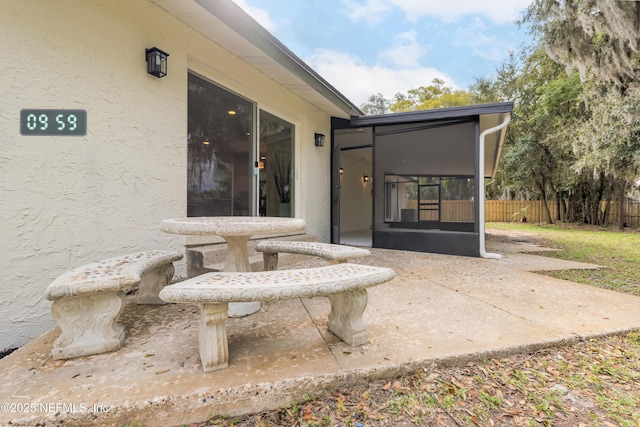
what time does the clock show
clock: 9:59
